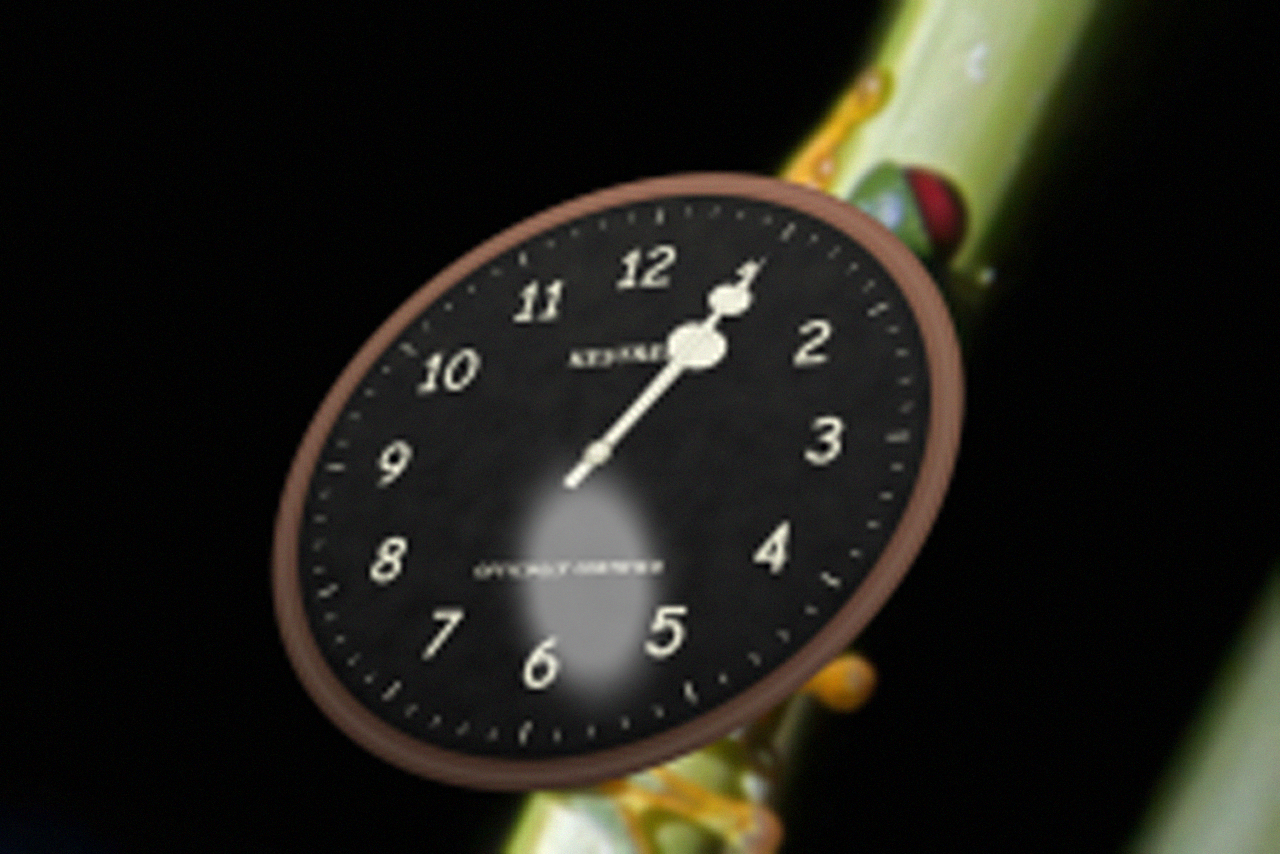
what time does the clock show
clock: 1:05
